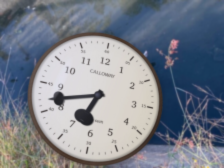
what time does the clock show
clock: 6:42
